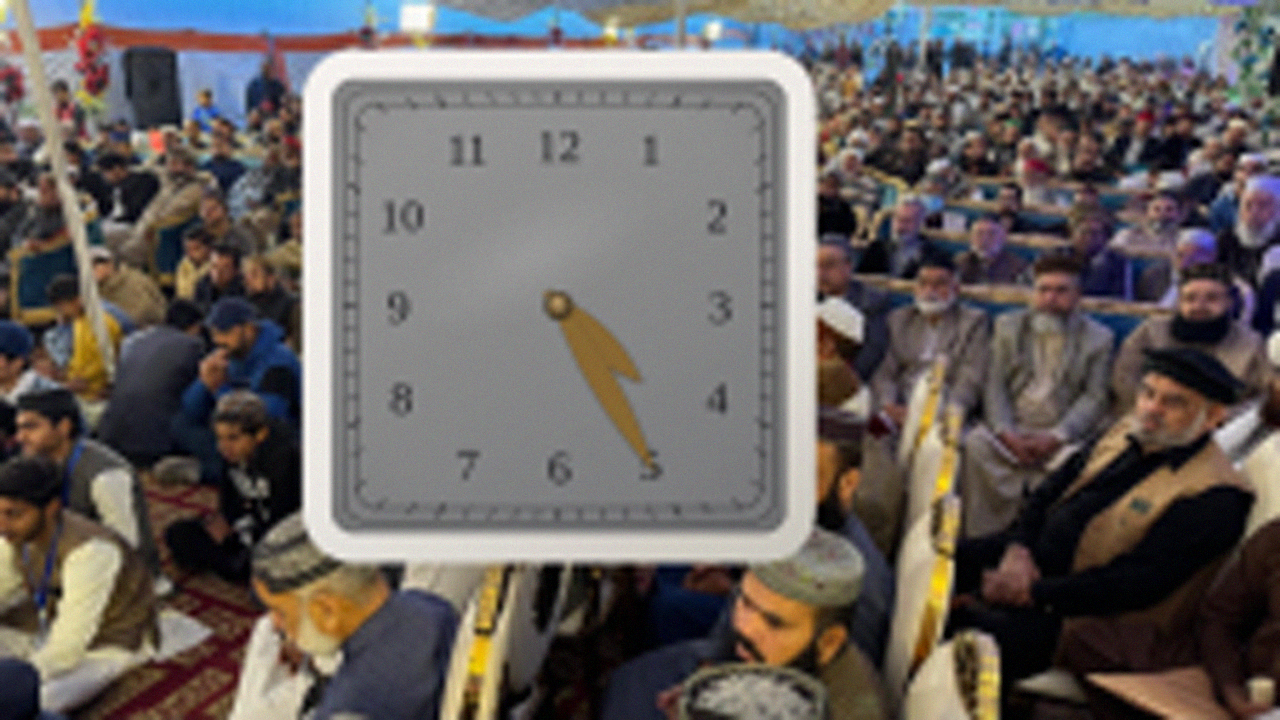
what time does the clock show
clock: 4:25
